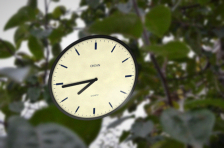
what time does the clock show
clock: 7:44
